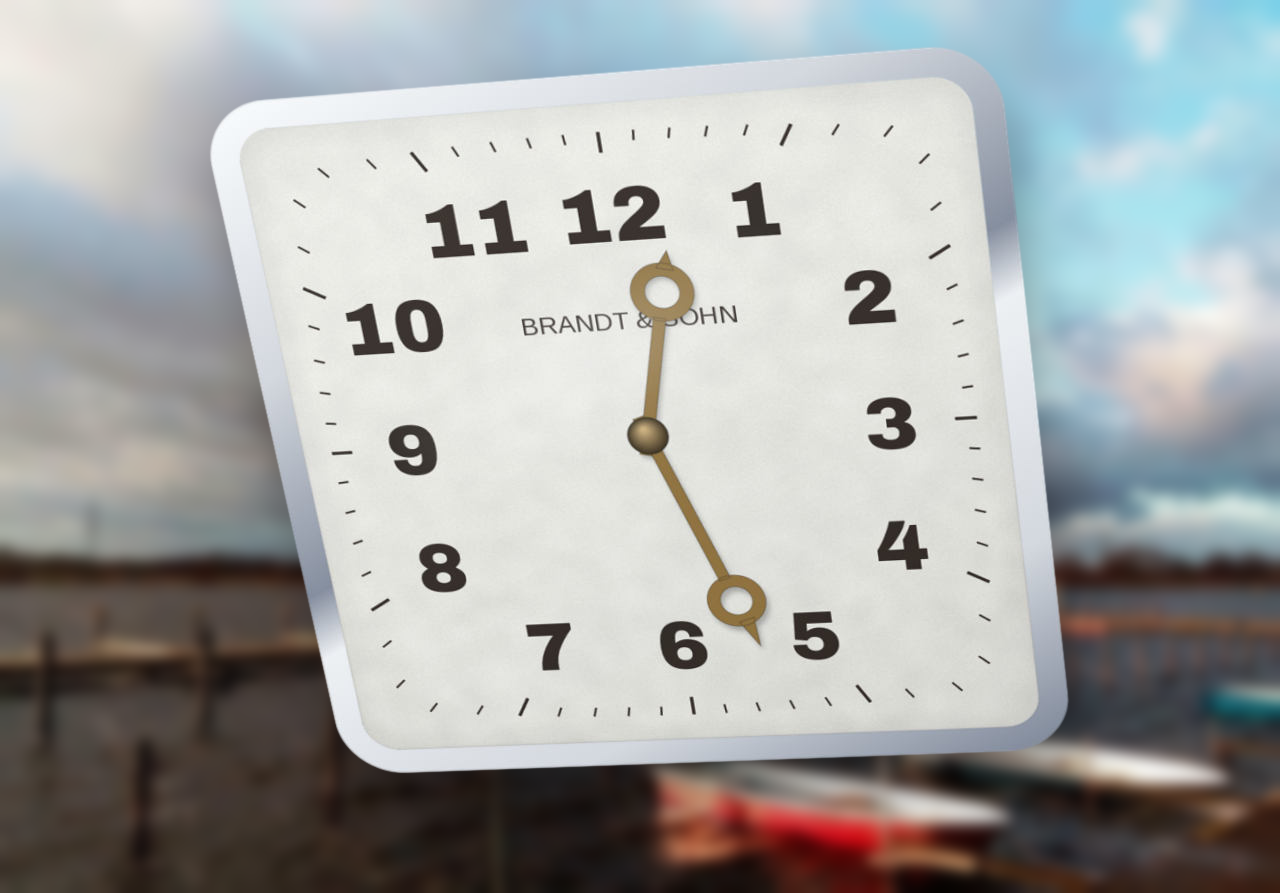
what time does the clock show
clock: 12:27
